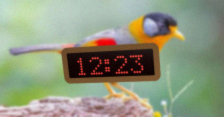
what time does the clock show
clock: 12:23
